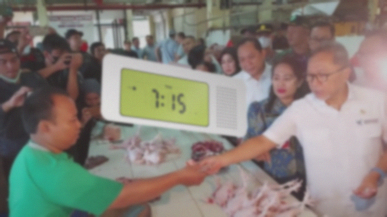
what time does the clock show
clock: 7:15
